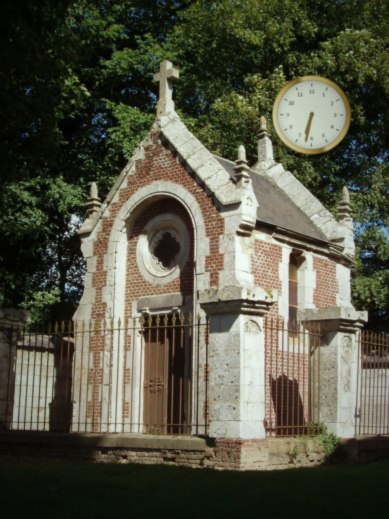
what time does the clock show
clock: 6:32
